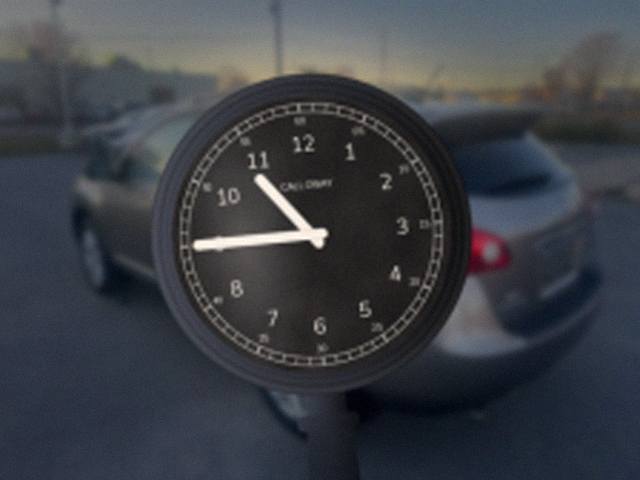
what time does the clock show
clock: 10:45
